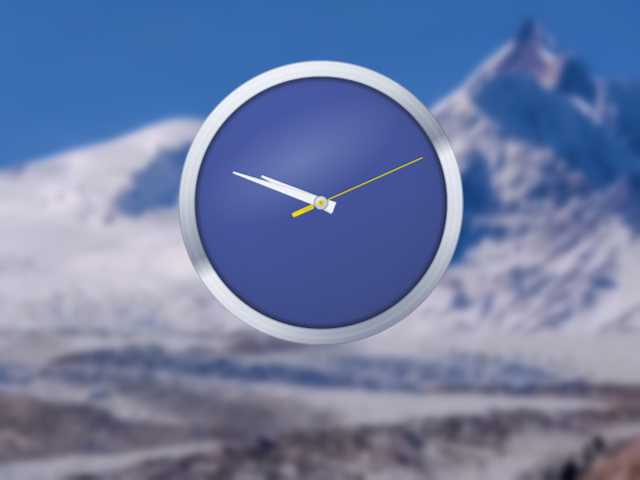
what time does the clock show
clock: 9:48:11
